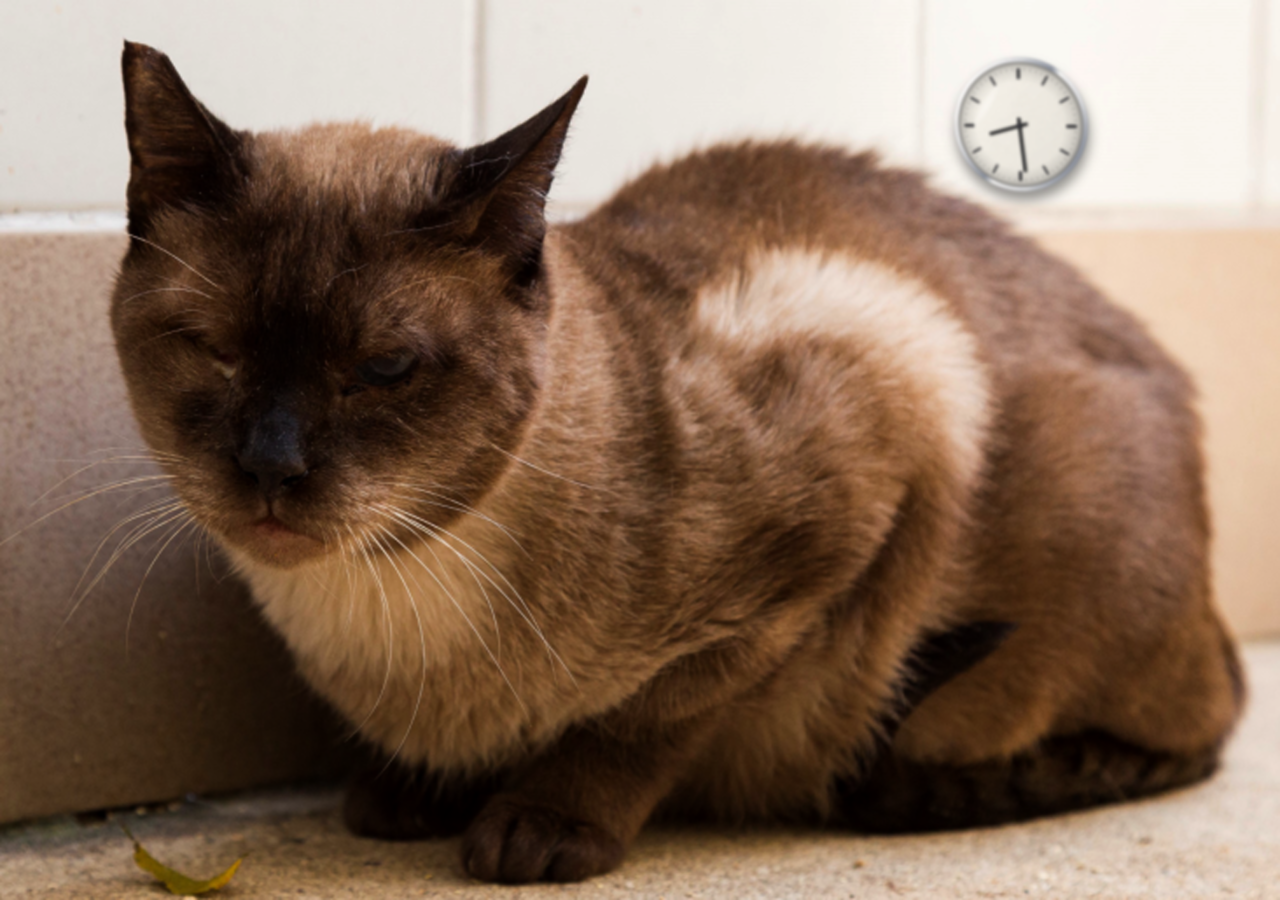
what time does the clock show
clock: 8:29
